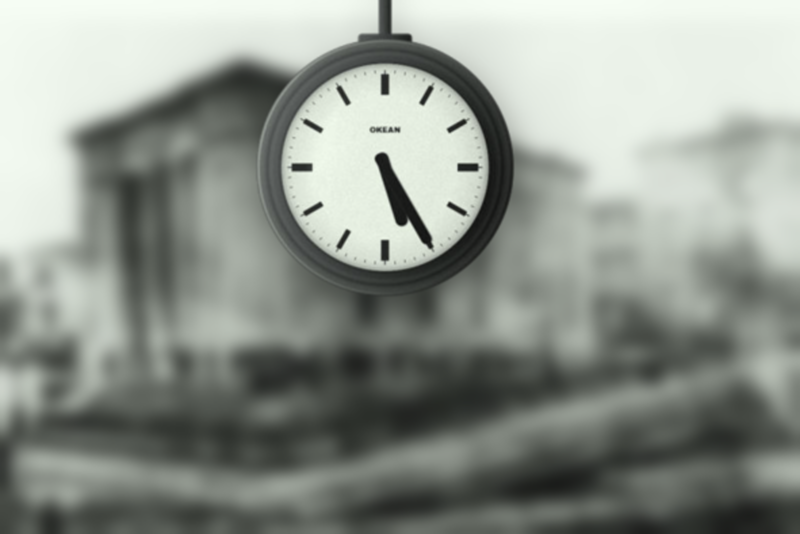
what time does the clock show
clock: 5:25
